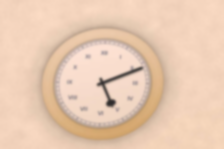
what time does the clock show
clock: 5:11
